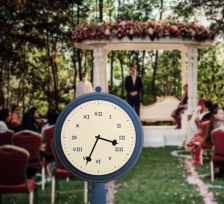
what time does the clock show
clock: 3:34
